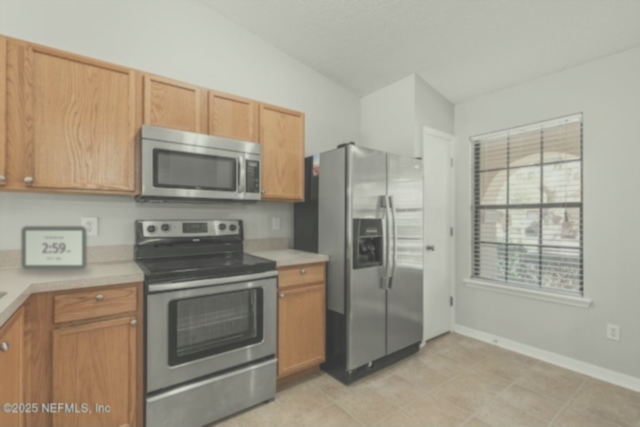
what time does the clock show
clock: 2:59
